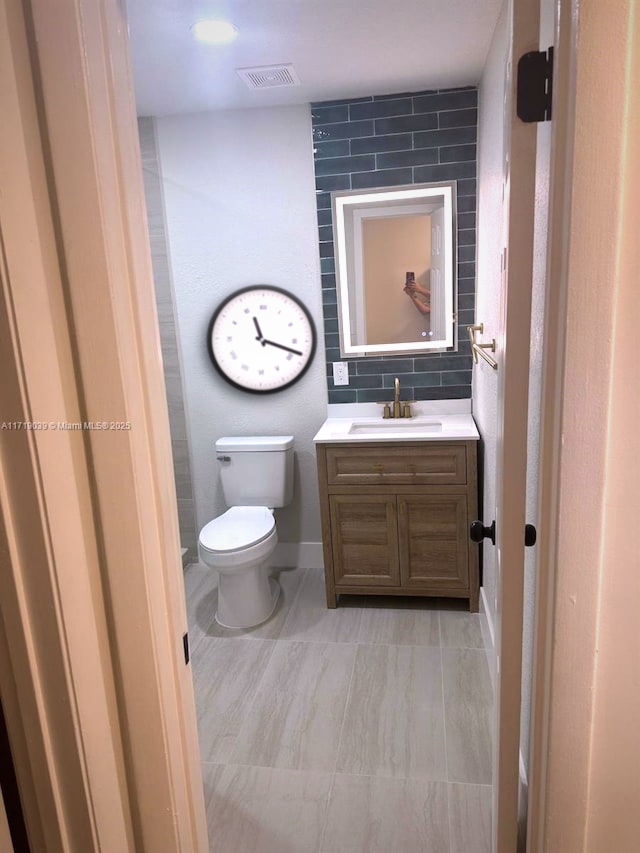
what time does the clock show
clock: 11:18
